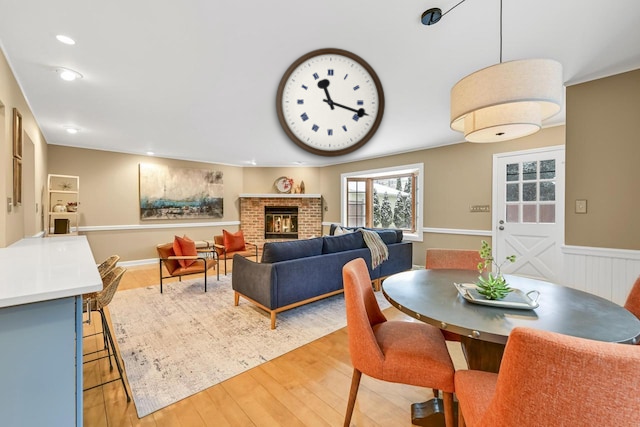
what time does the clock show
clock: 11:18
